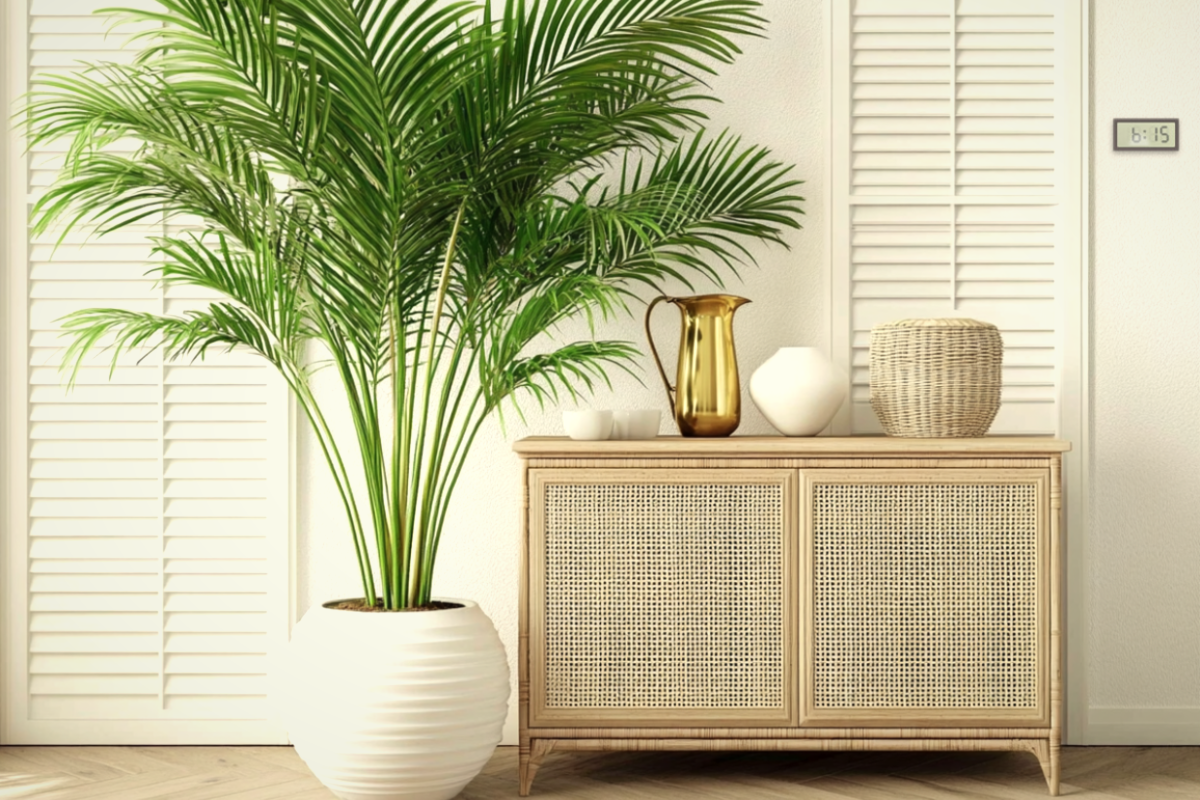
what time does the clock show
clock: 6:15
